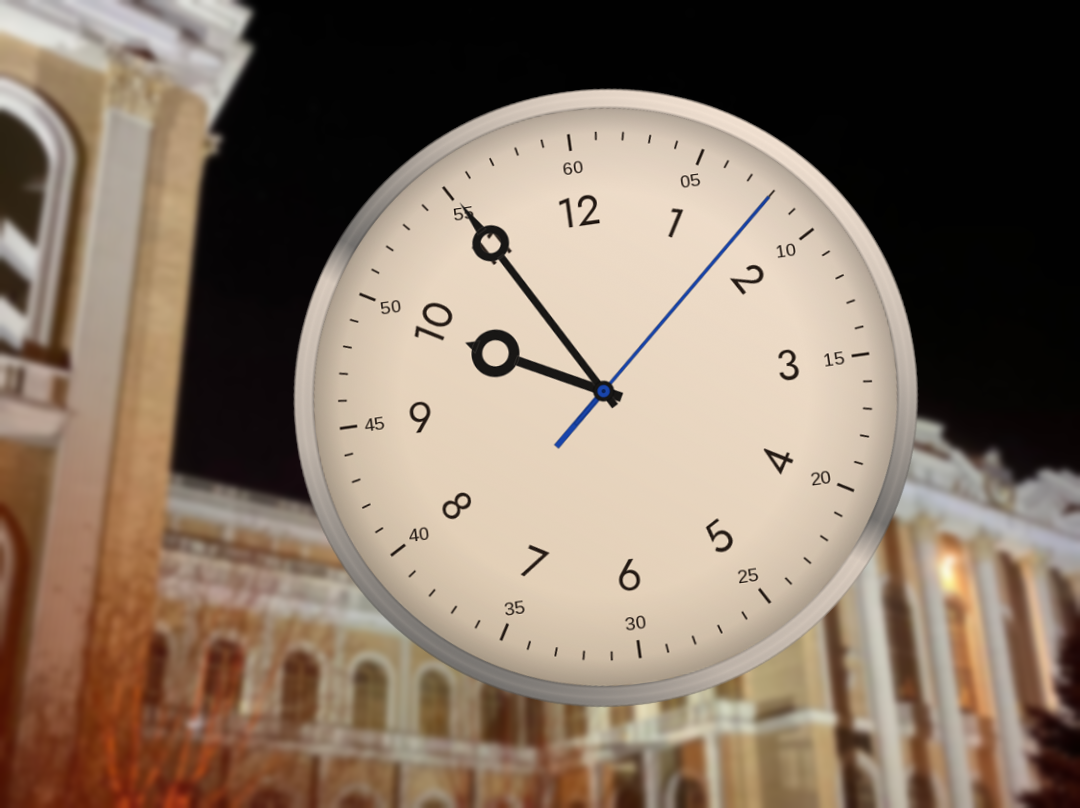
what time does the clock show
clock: 9:55:08
